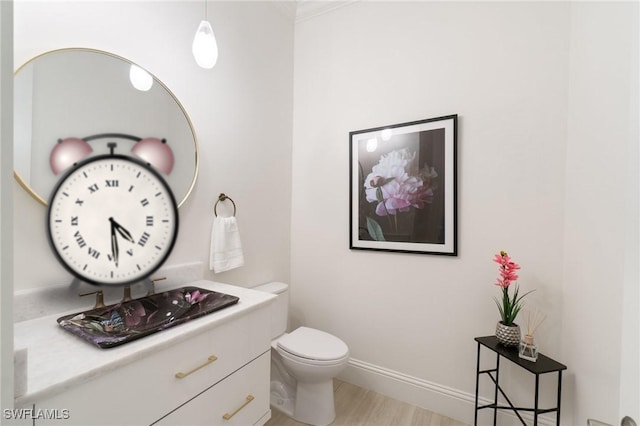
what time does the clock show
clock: 4:29
